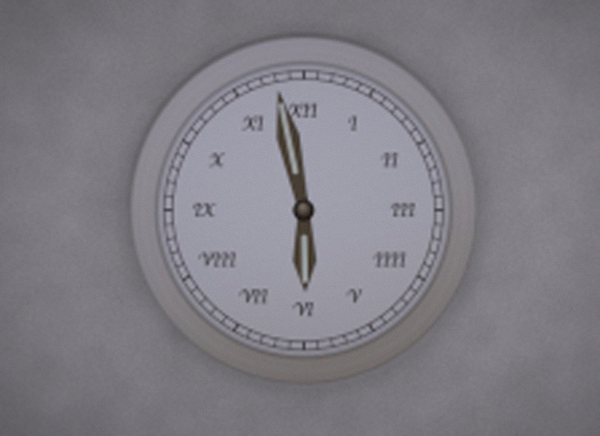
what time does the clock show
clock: 5:58
